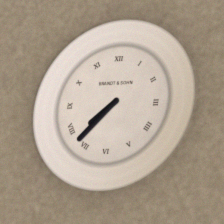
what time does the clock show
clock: 7:37
